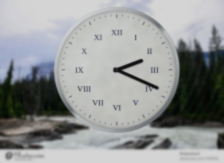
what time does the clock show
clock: 2:19
